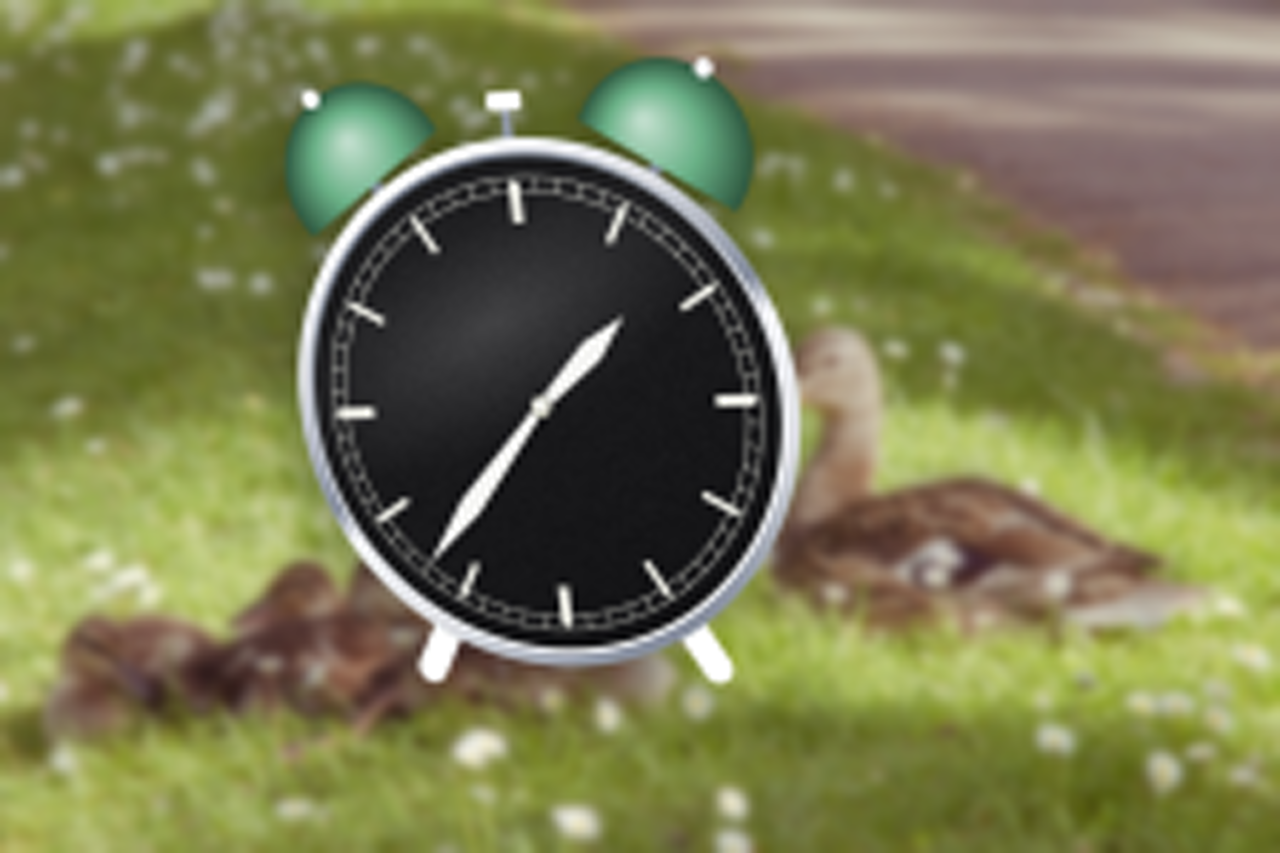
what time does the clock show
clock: 1:37
